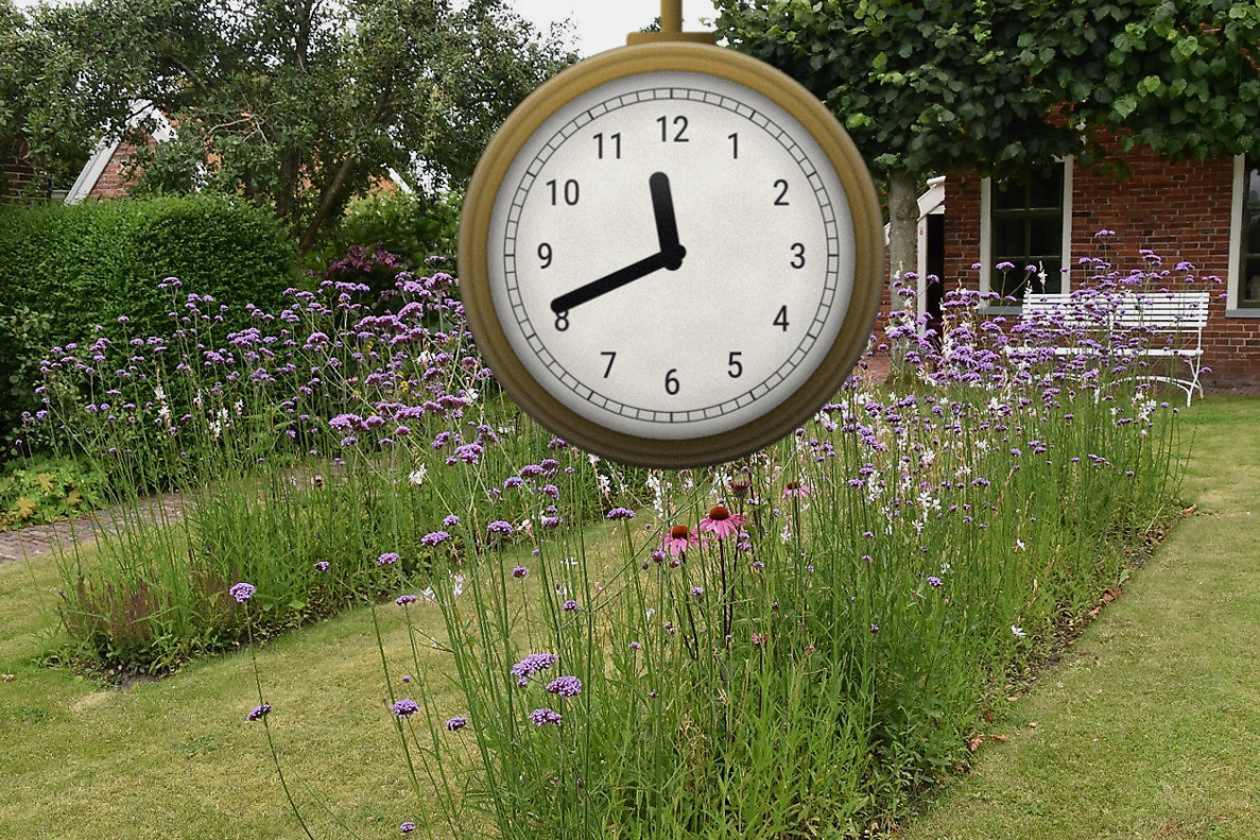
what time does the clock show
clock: 11:41
